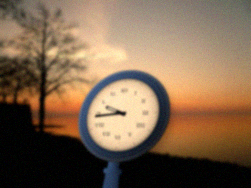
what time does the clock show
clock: 9:44
